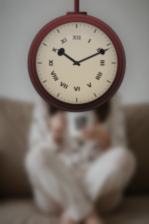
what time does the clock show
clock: 10:11
